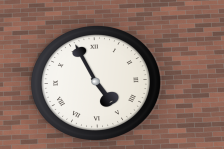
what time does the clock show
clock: 4:56
